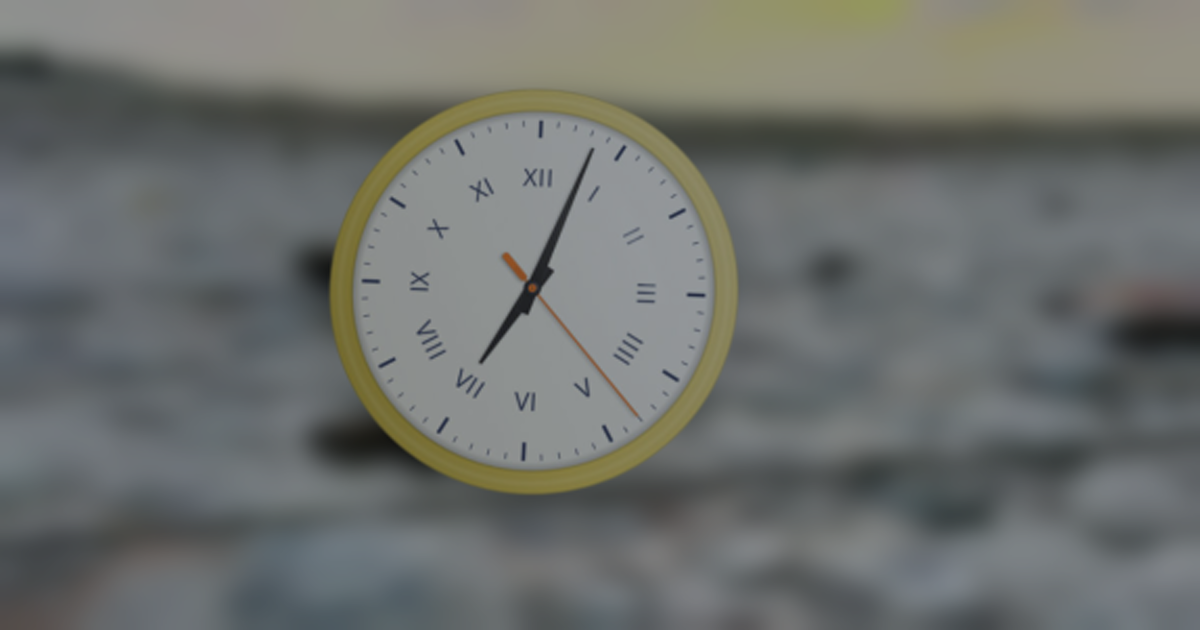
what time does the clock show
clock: 7:03:23
